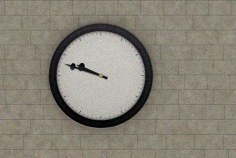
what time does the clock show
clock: 9:48
